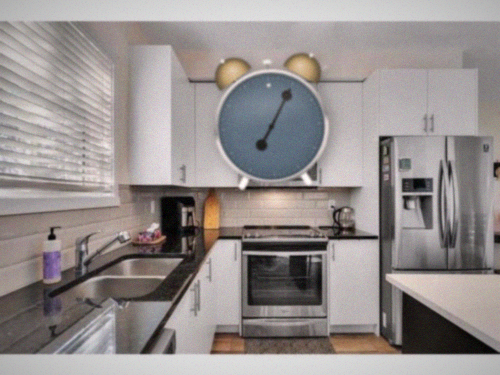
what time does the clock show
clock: 7:05
